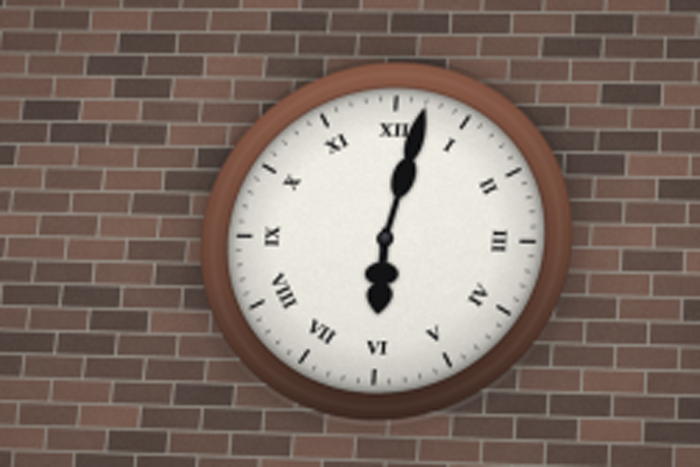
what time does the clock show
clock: 6:02
